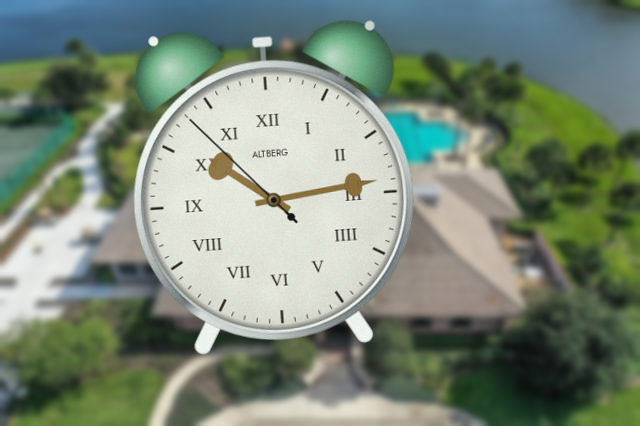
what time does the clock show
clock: 10:13:53
